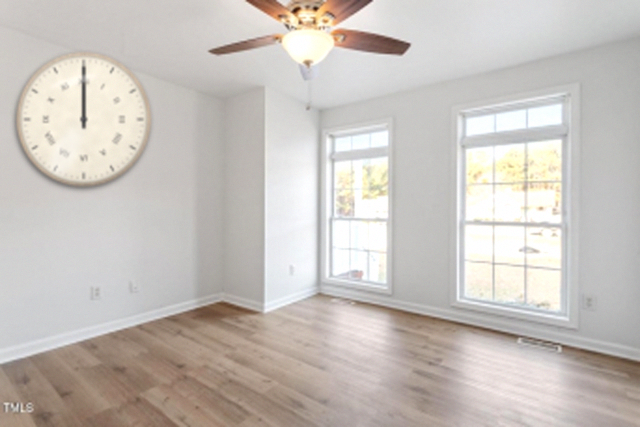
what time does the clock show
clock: 12:00
